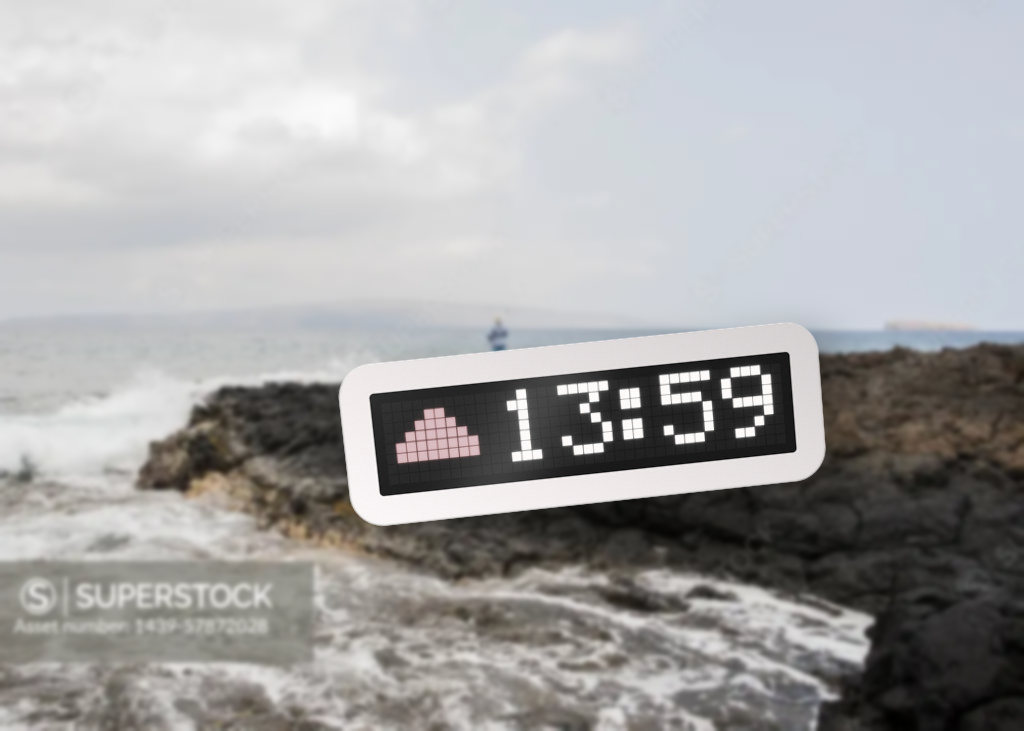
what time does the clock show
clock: 13:59
